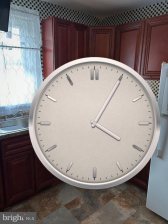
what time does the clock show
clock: 4:05
